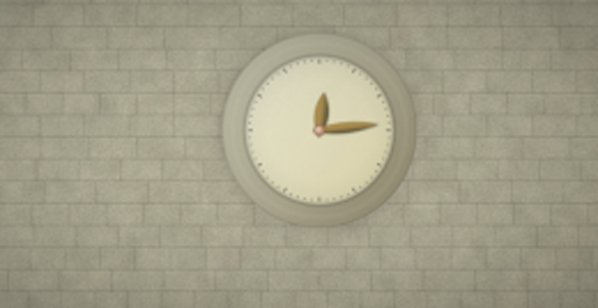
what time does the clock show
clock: 12:14
